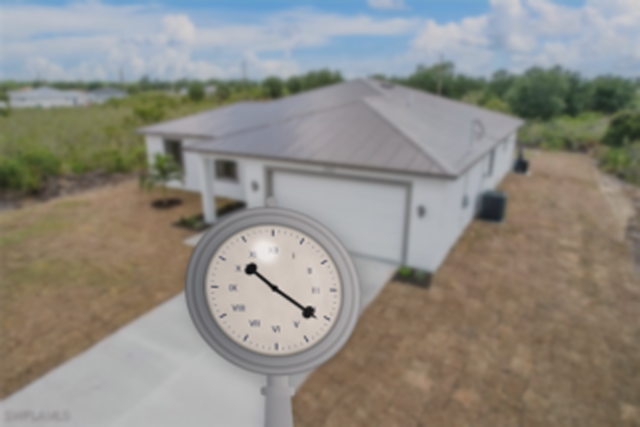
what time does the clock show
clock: 10:21
